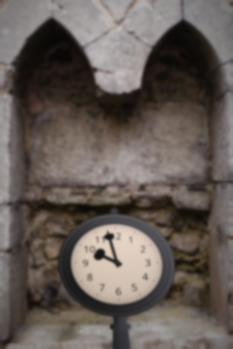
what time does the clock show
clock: 9:58
